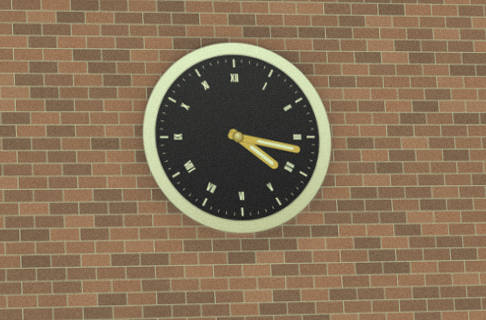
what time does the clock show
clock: 4:17
